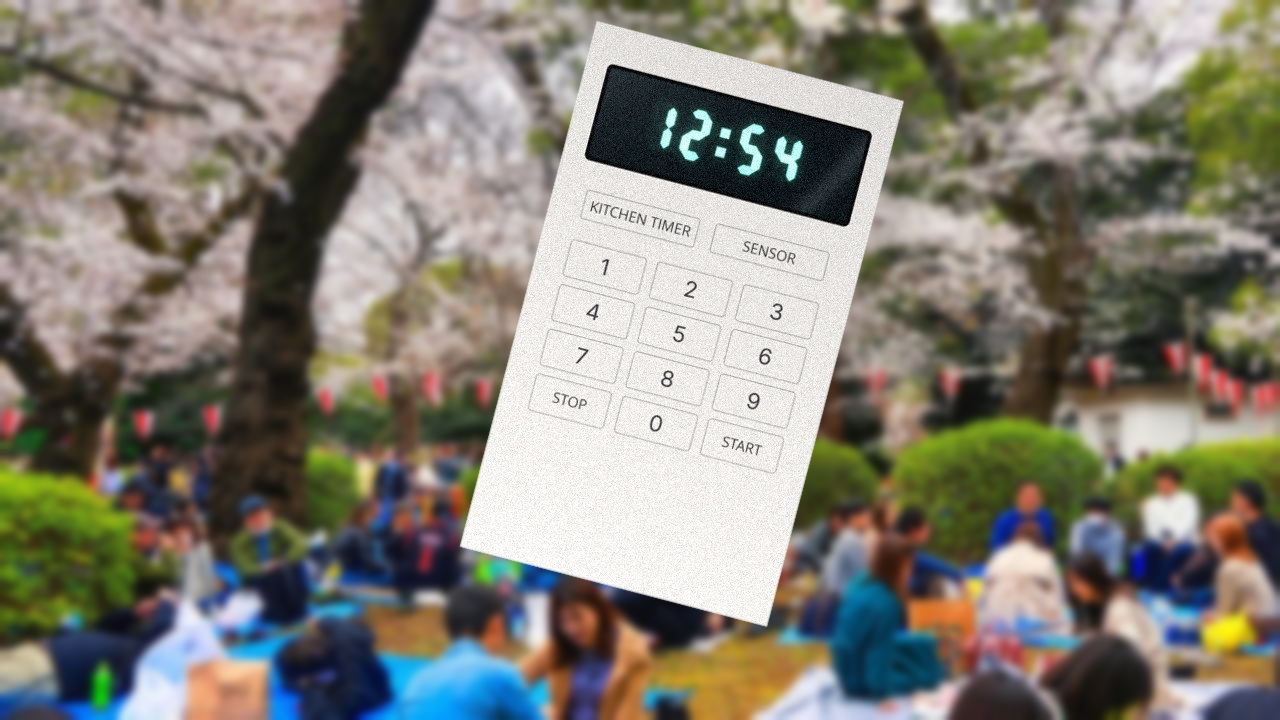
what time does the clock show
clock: 12:54
